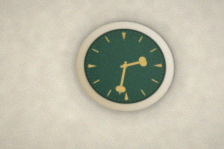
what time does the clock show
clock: 2:32
